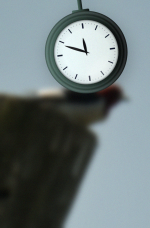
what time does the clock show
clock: 11:49
